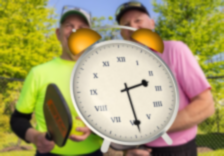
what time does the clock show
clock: 2:29
